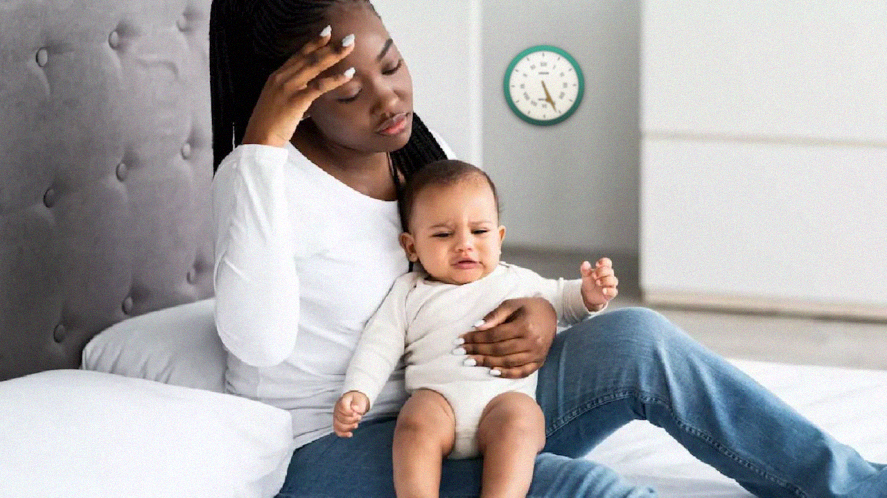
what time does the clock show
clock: 5:26
